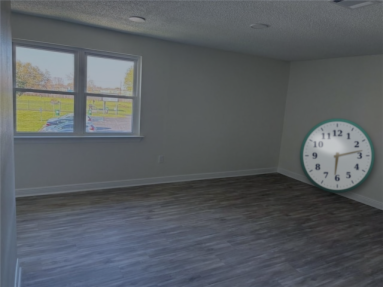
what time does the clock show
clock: 6:13
